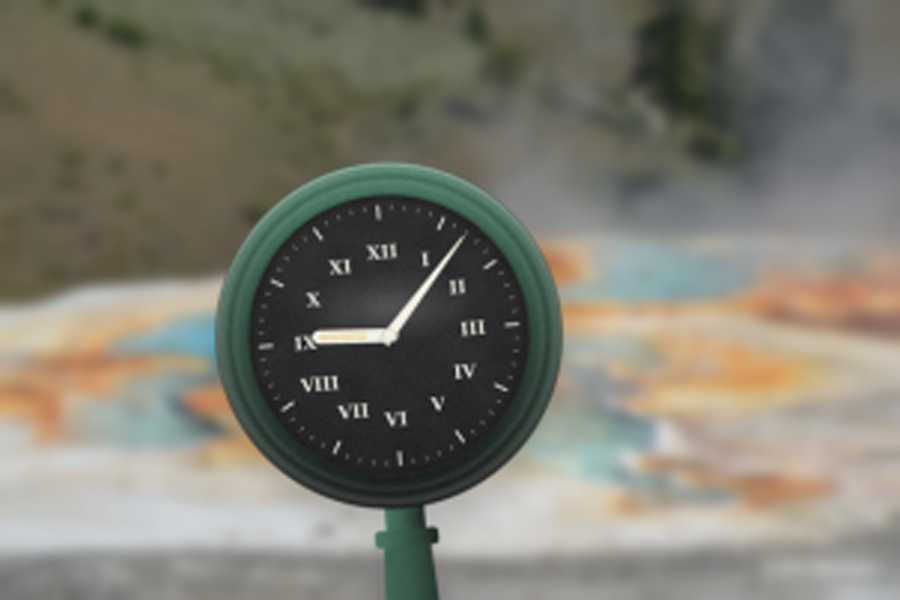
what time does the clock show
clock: 9:07
